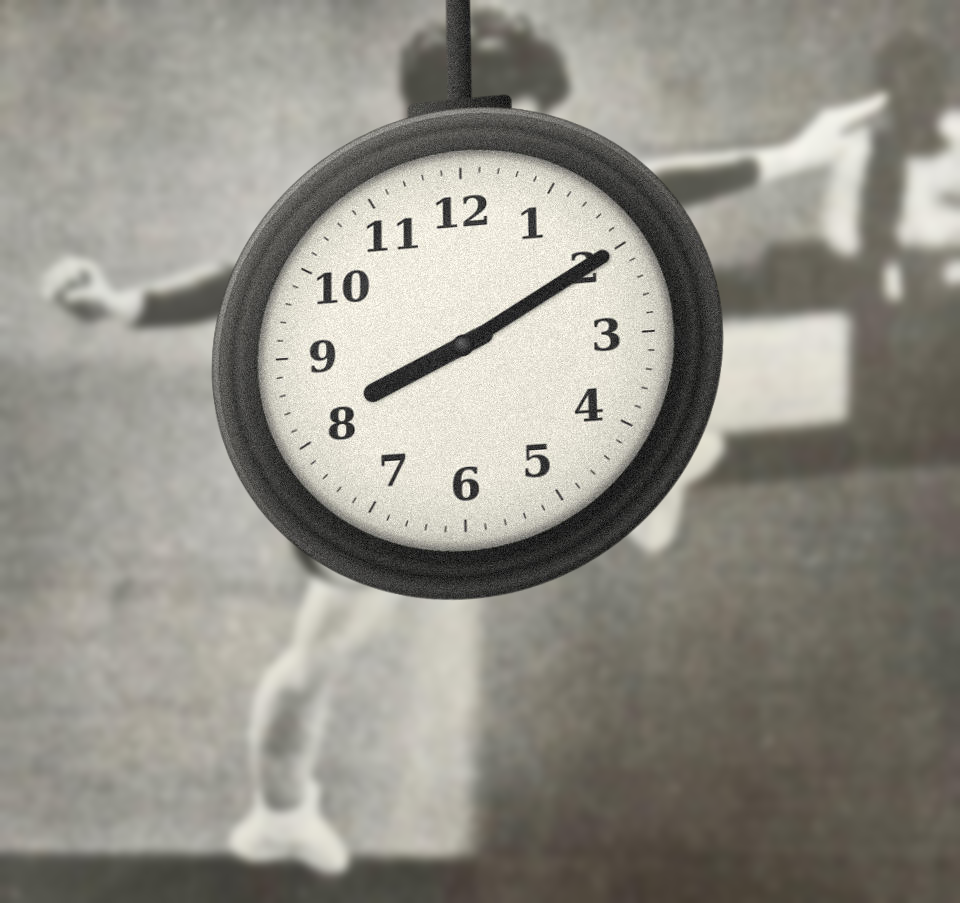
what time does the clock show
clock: 8:10
